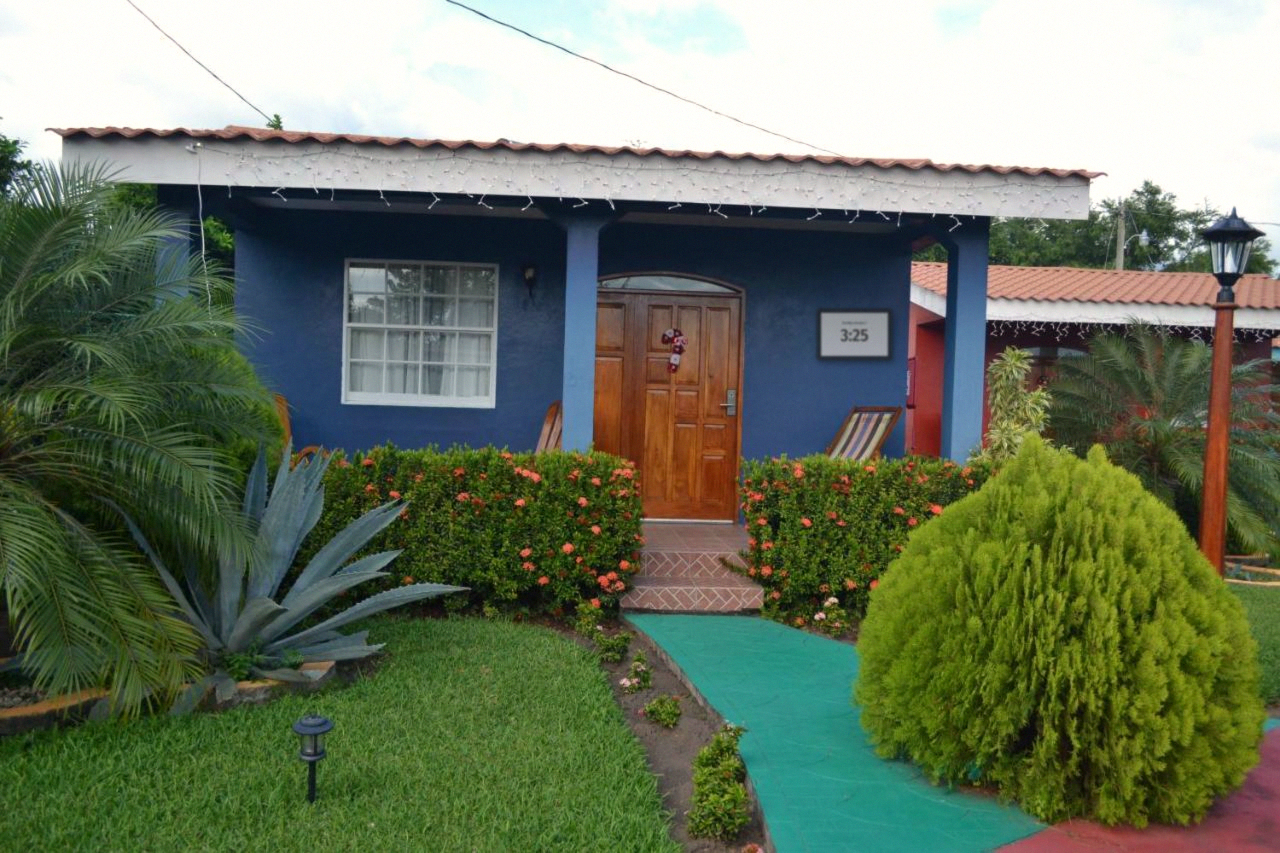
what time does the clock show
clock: 3:25
